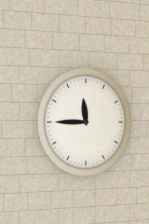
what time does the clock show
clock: 11:45
